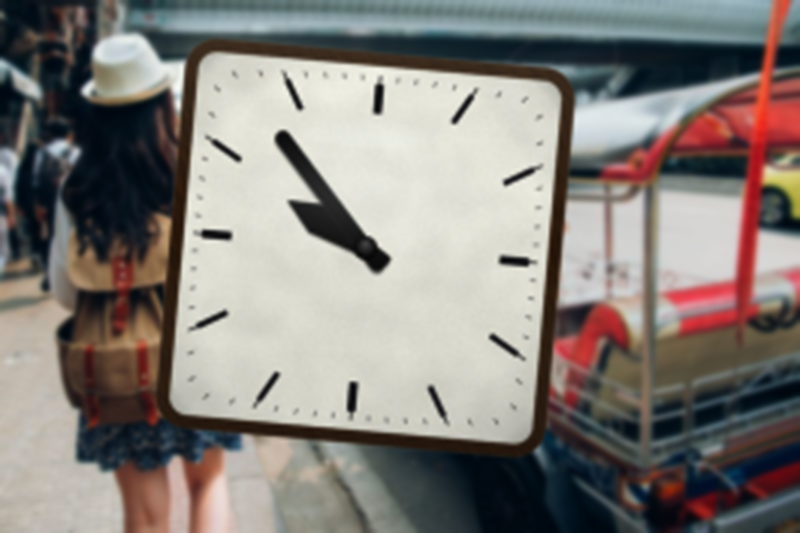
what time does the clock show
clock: 9:53
